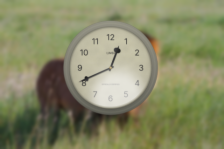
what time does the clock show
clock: 12:41
